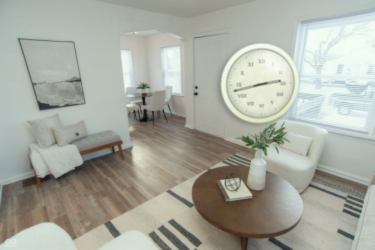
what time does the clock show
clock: 2:43
